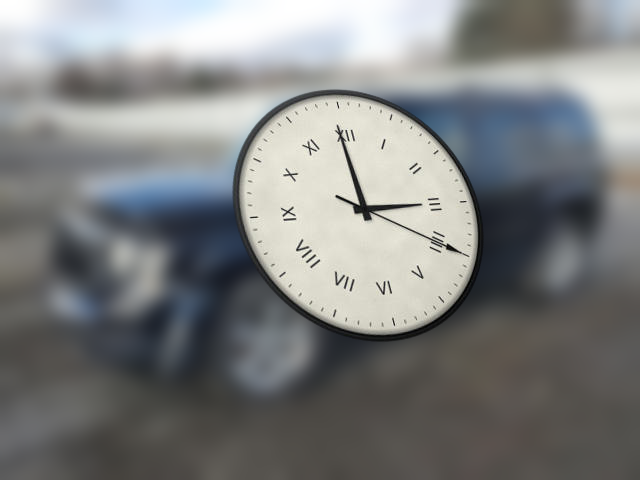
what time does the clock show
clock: 2:59:20
